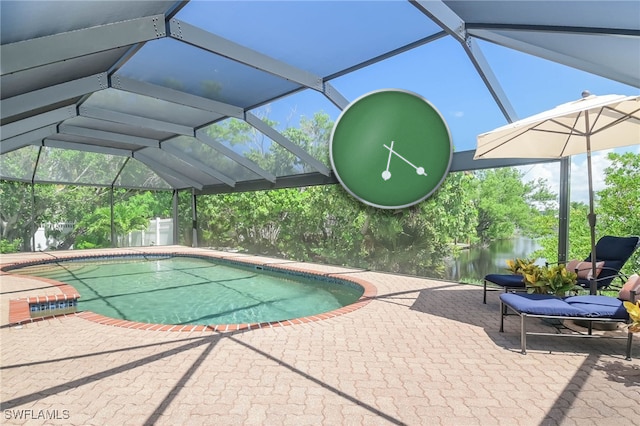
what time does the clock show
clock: 6:21
